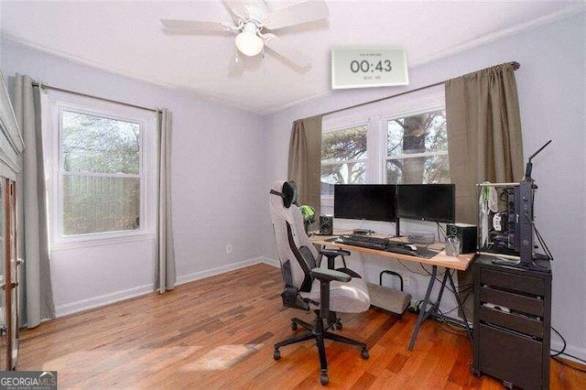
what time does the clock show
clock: 0:43
